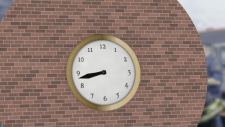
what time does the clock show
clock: 8:43
